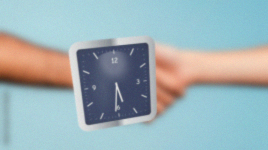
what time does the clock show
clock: 5:31
